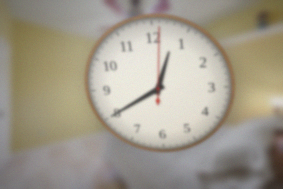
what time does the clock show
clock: 12:40:01
